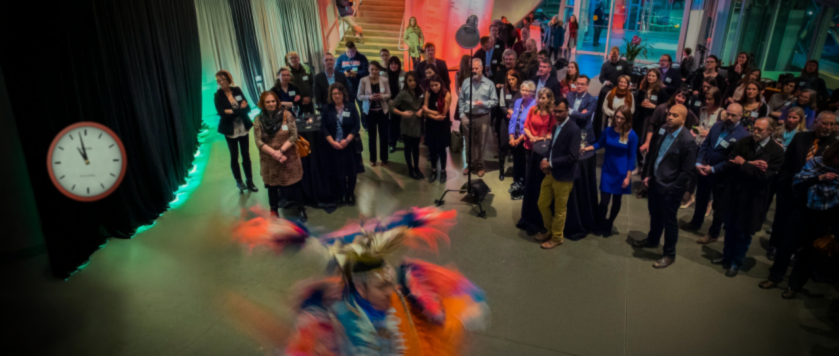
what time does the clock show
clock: 10:58
